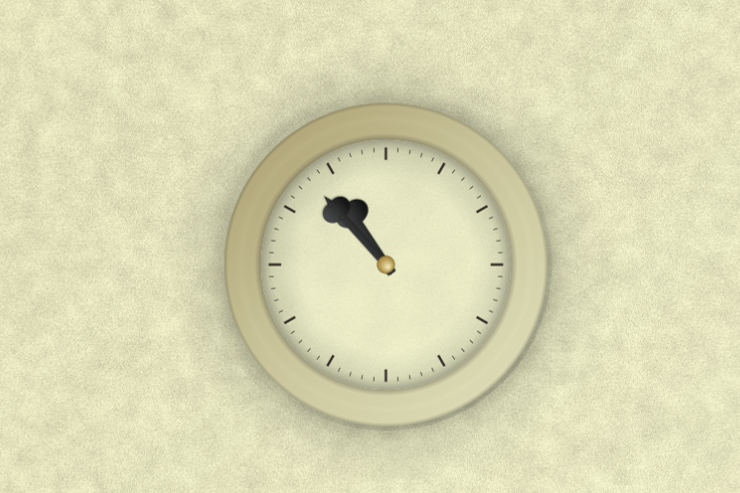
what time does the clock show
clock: 10:53
